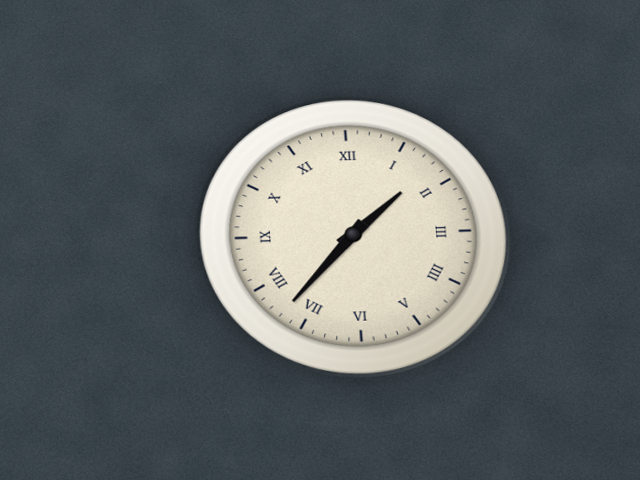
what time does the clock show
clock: 1:37
